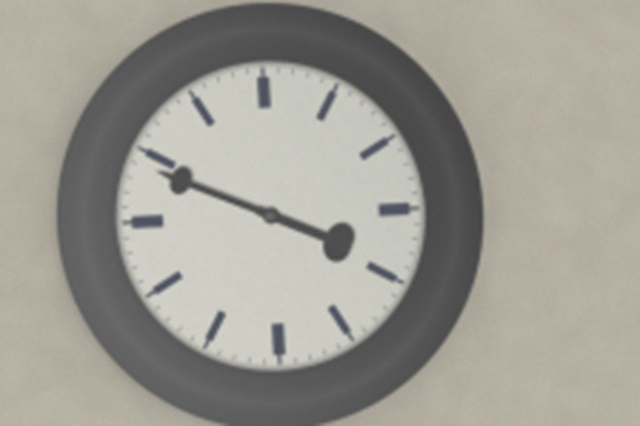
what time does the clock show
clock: 3:49
